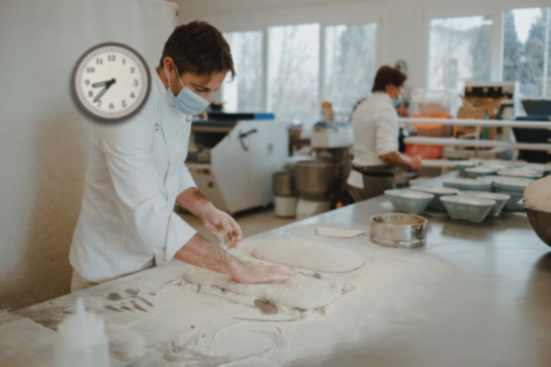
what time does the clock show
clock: 8:37
